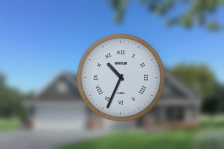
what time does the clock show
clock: 10:34
